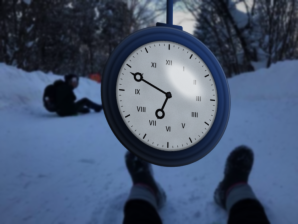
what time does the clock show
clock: 6:49
